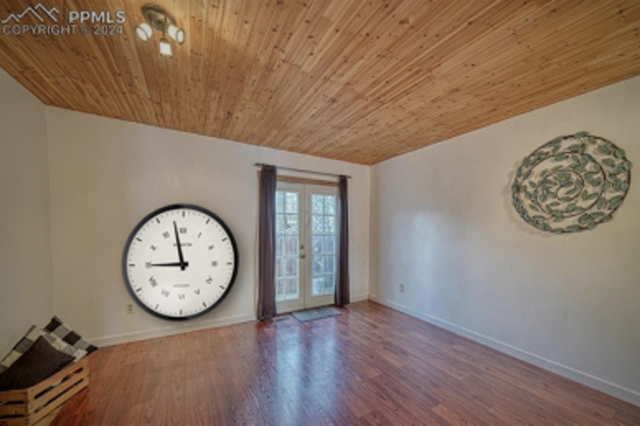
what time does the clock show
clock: 8:58
